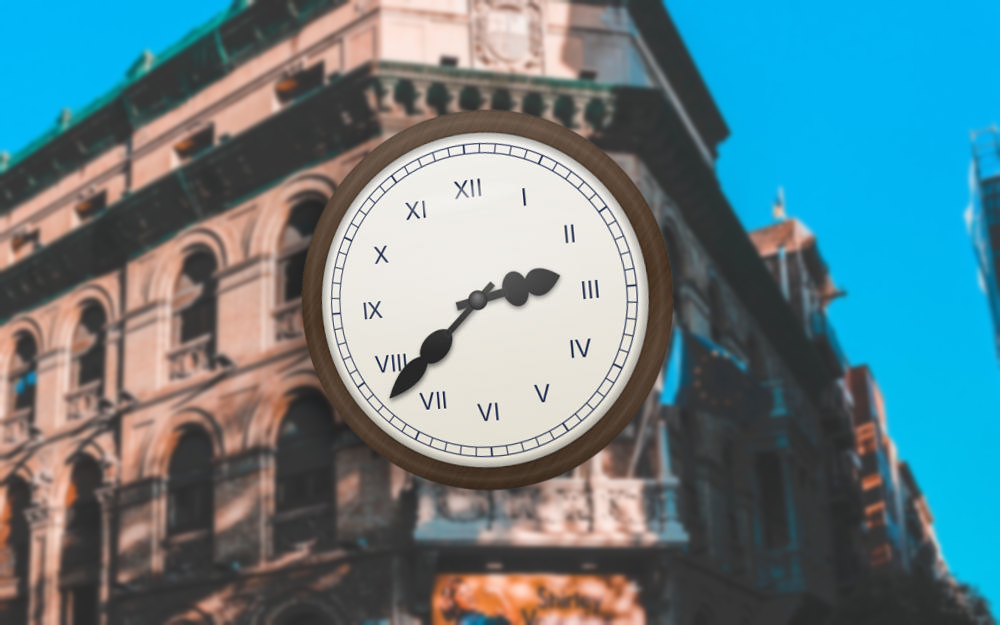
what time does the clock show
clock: 2:38
